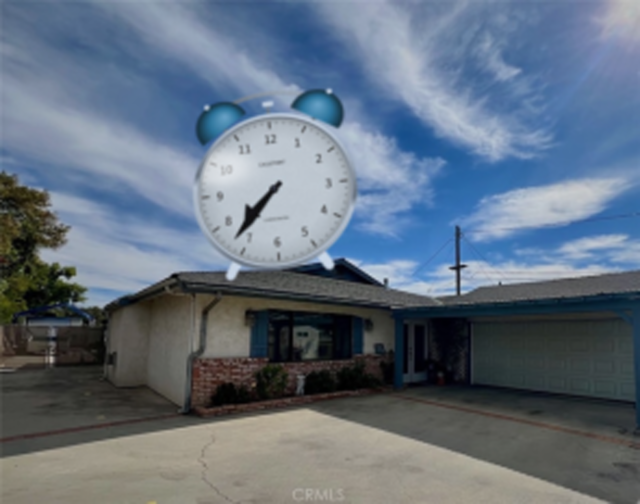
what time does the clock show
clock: 7:37
